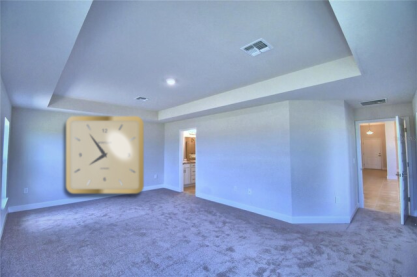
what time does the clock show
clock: 7:54
